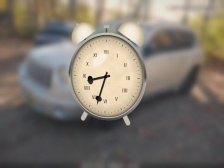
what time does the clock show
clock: 8:33
